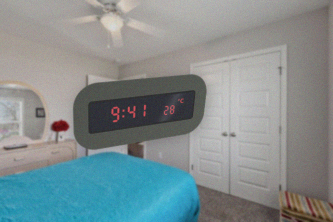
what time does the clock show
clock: 9:41
